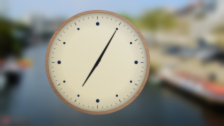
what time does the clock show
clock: 7:05
